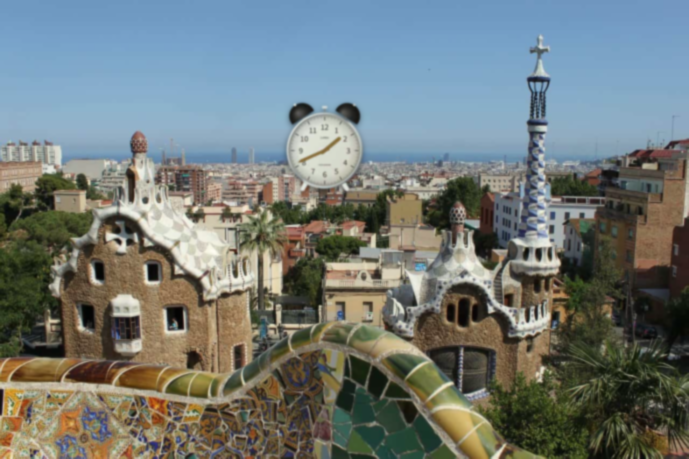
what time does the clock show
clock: 1:41
